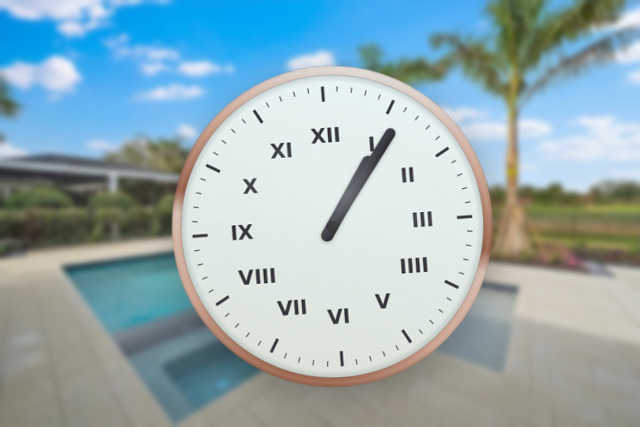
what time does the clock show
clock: 1:06
